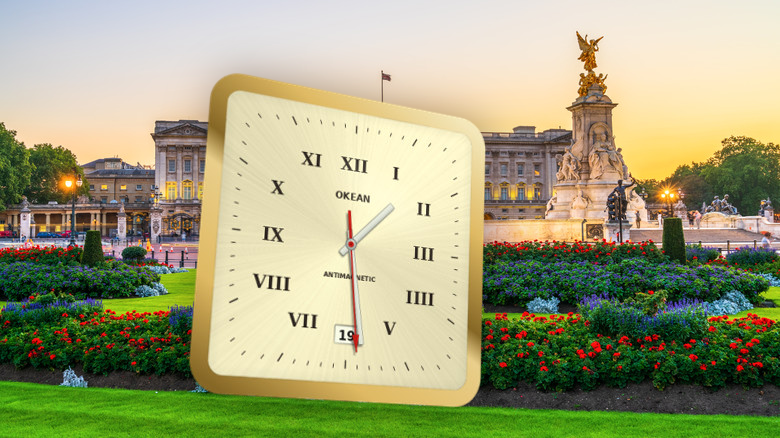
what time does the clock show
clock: 1:28:29
